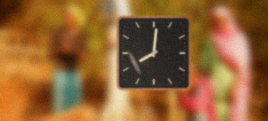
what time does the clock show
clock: 8:01
